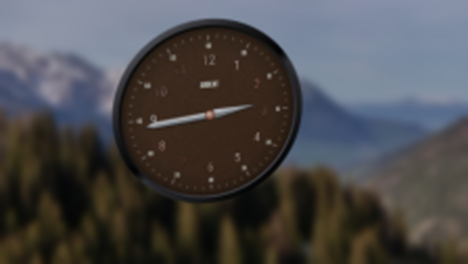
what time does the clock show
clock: 2:44
